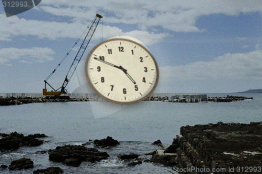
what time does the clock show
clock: 4:49
